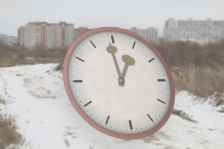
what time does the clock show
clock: 12:59
